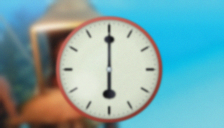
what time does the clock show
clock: 6:00
